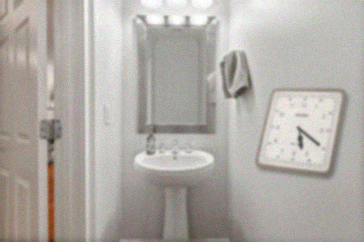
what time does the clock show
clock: 5:20
